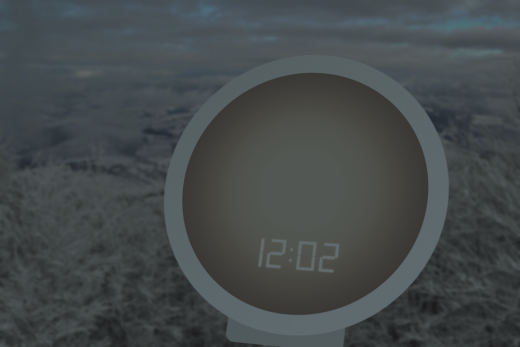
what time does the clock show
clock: 12:02
